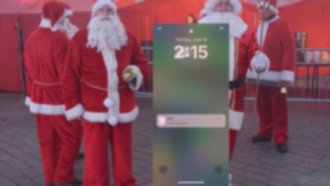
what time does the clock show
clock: 2:15
